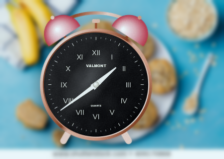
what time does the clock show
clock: 1:39
